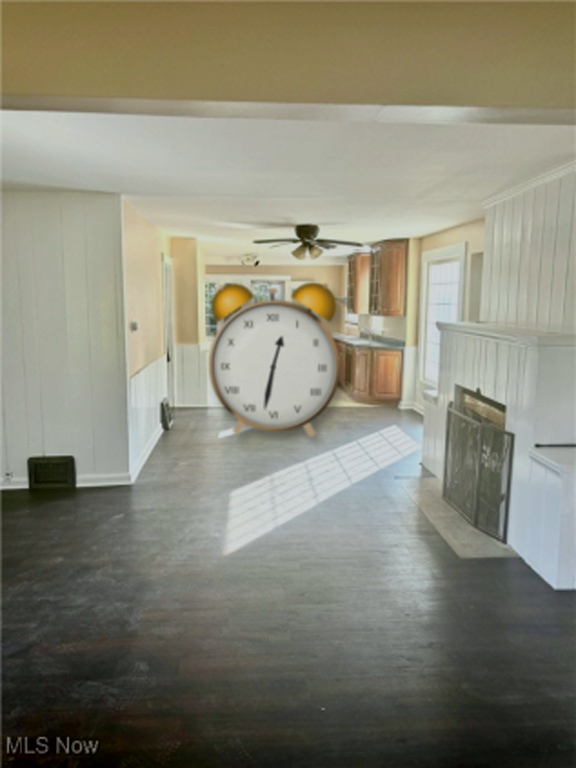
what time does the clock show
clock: 12:32
